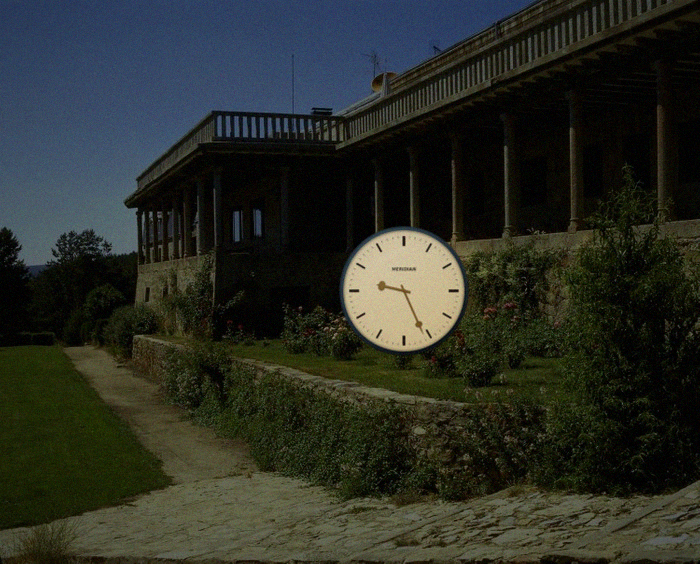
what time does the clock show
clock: 9:26
